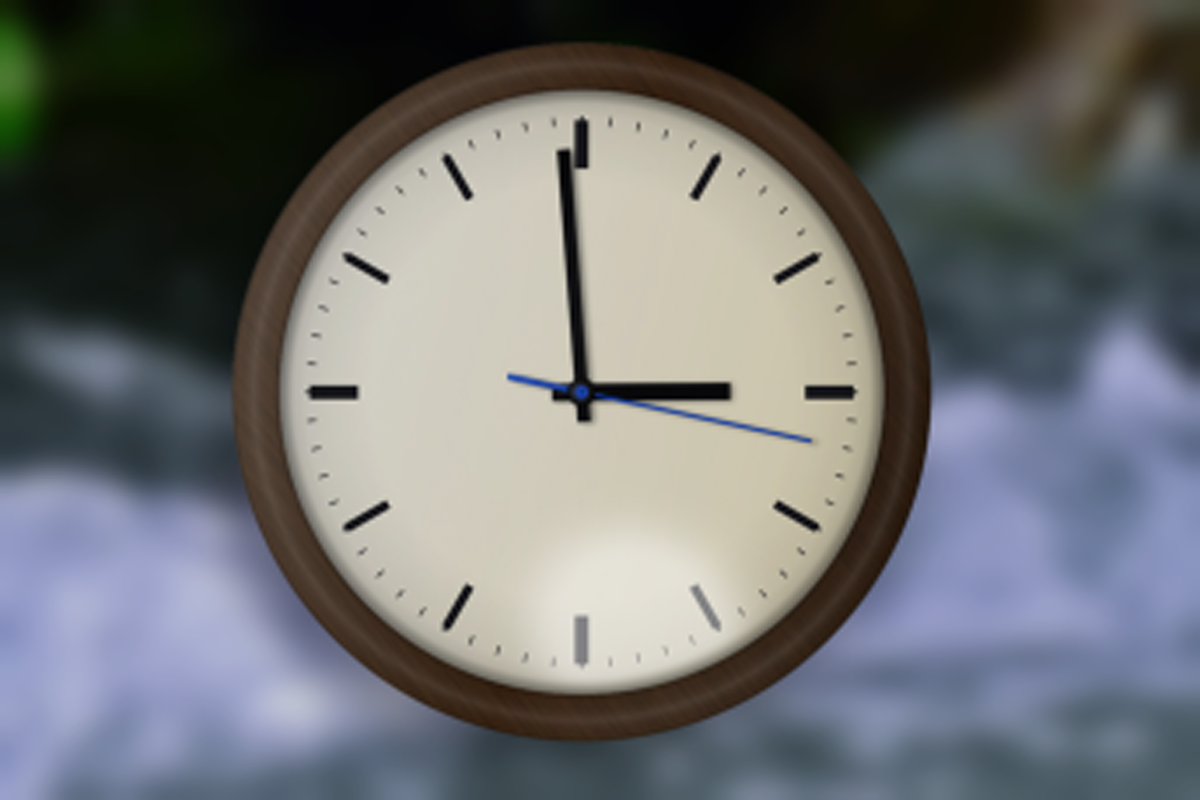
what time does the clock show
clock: 2:59:17
